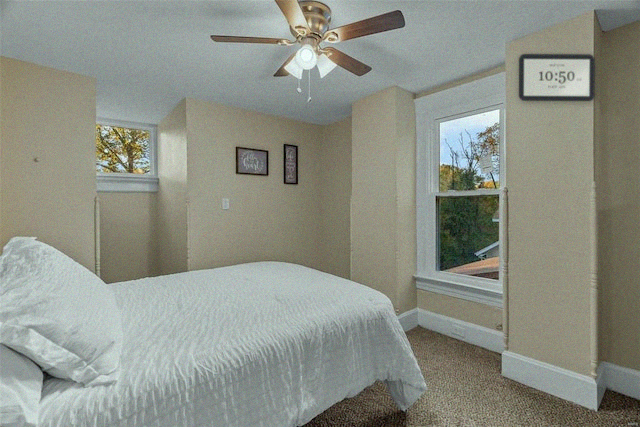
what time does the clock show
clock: 10:50
